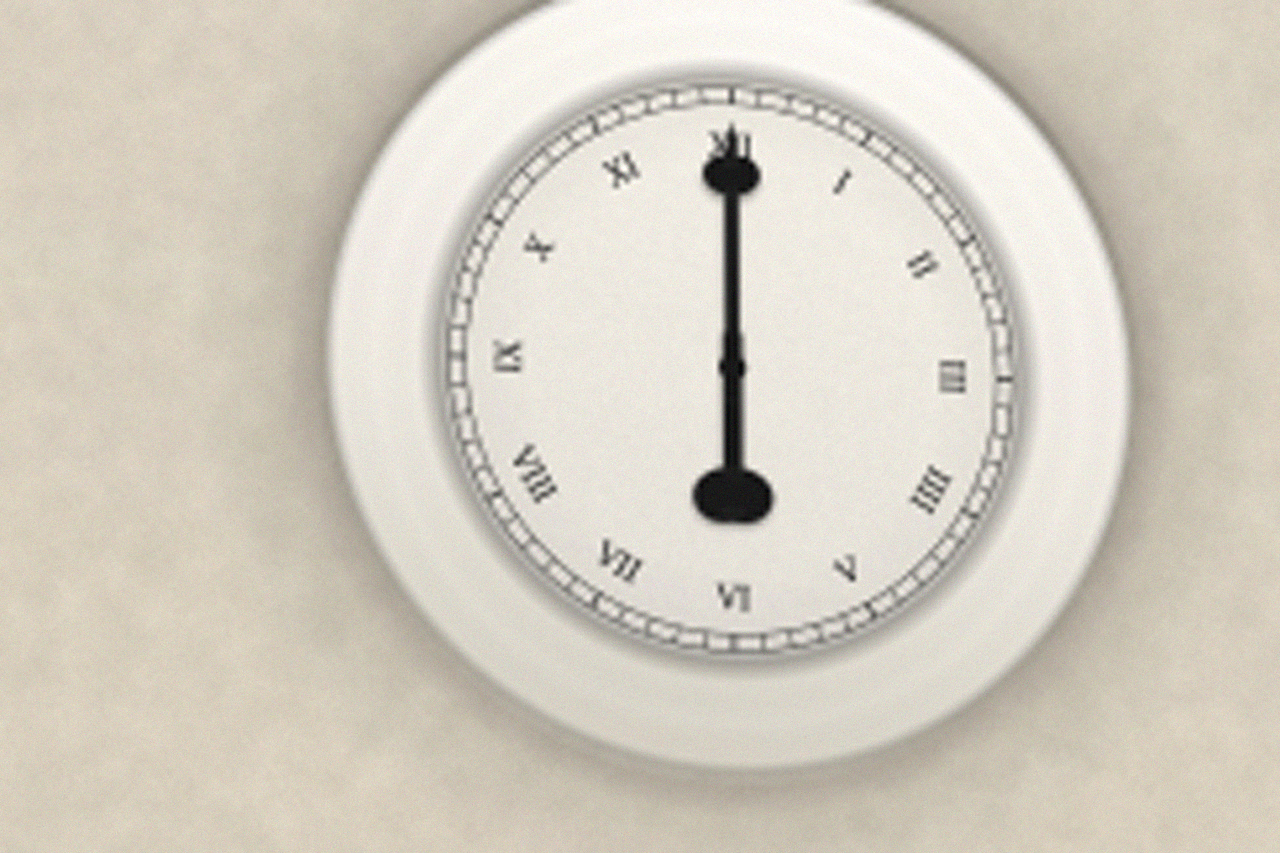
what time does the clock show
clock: 6:00
